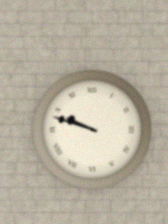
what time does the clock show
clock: 9:48
